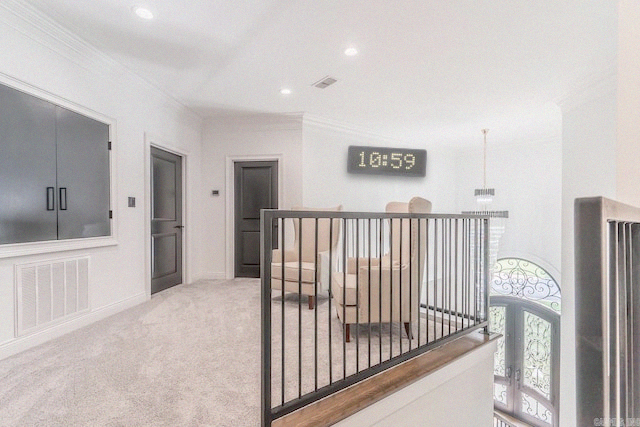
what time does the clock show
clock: 10:59
